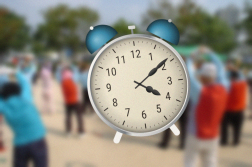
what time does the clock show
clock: 4:09
